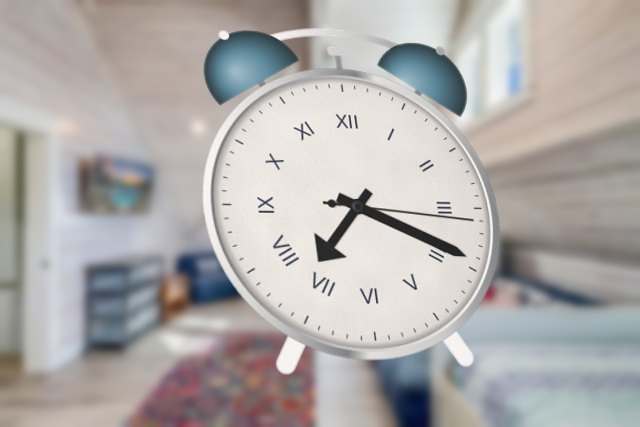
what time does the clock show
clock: 7:19:16
